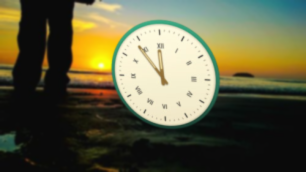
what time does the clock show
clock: 11:54
